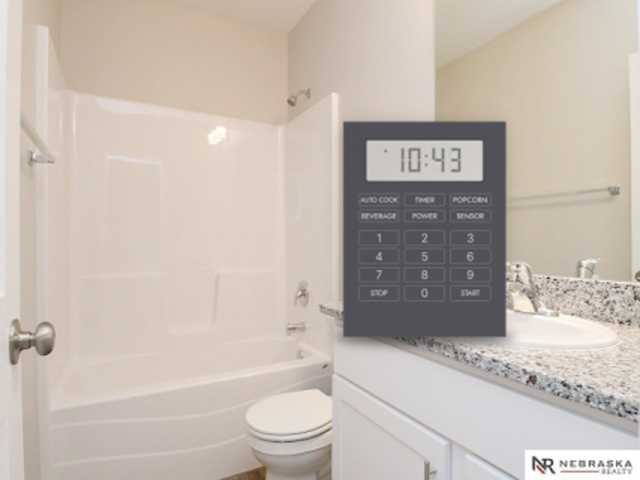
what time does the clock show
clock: 10:43
